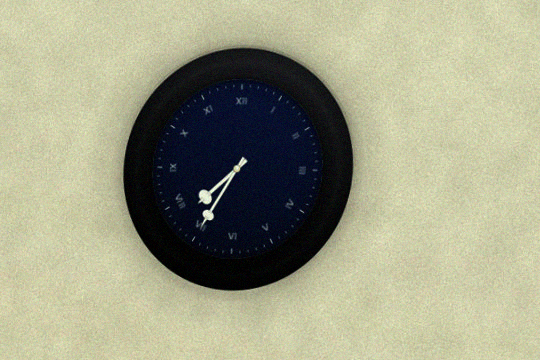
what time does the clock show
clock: 7:35
